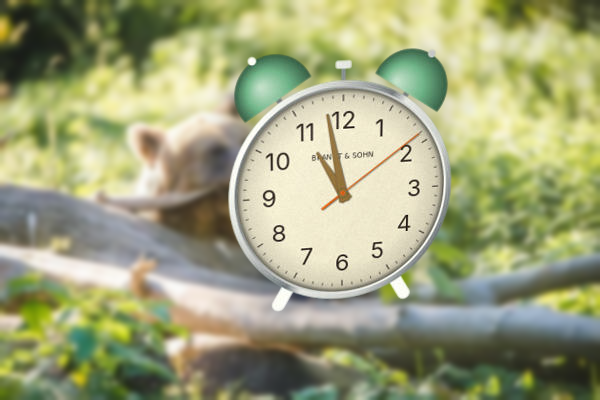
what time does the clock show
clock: 10:58:09
